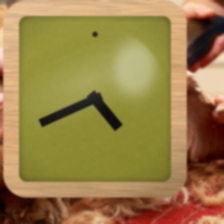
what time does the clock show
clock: 4:41
